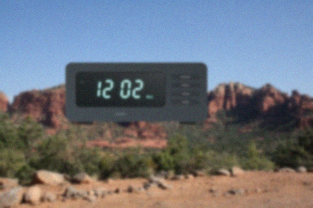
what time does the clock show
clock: 12:02
